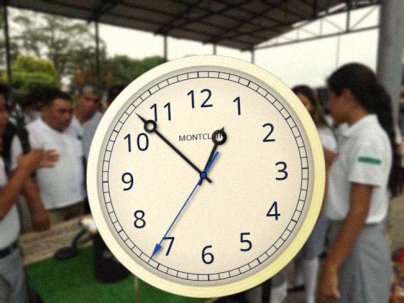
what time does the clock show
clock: 12:52:36
